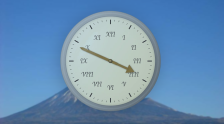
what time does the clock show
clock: 3:49
